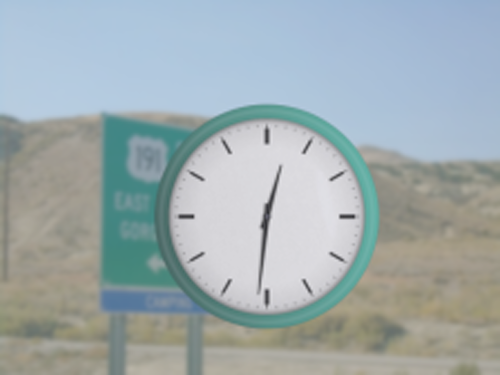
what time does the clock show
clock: 12:31
